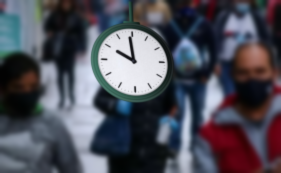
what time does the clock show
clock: 9:59
